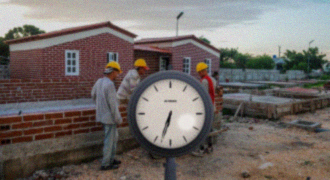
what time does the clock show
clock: 6:33
